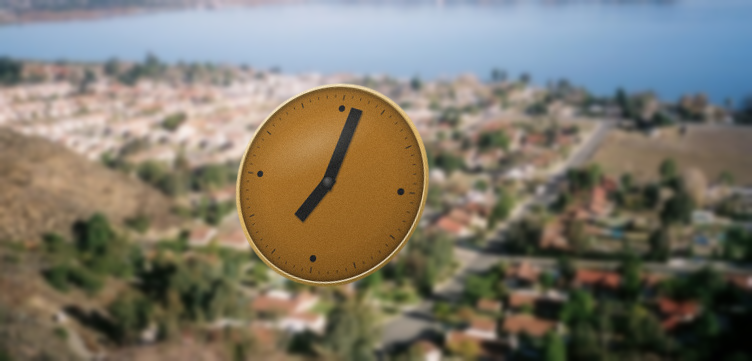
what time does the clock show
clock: 7:02
